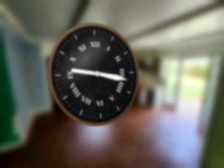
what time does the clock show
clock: 9:17
